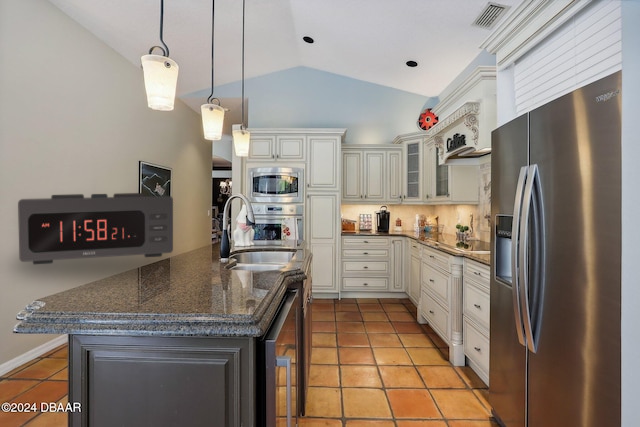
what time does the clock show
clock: 11:58:21
